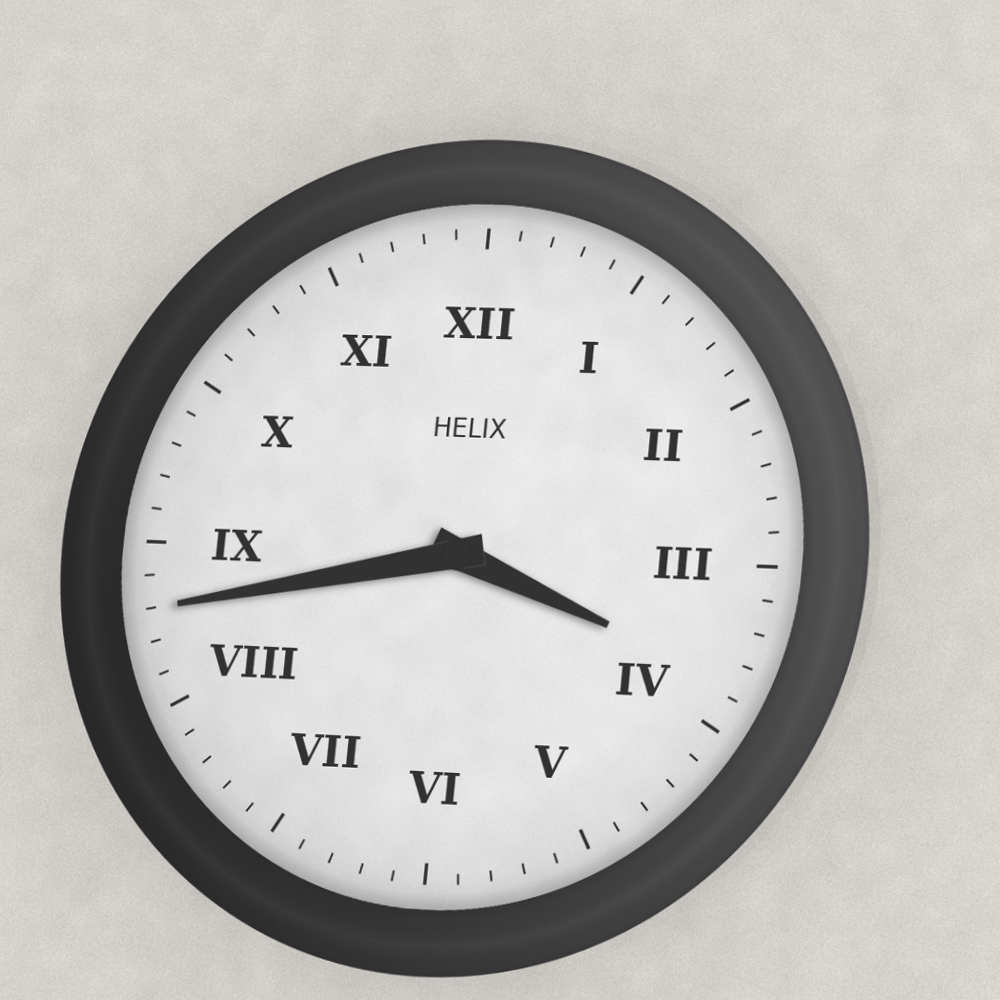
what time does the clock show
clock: 3:43
